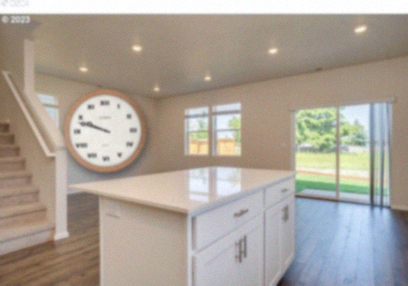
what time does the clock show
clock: 9:48
